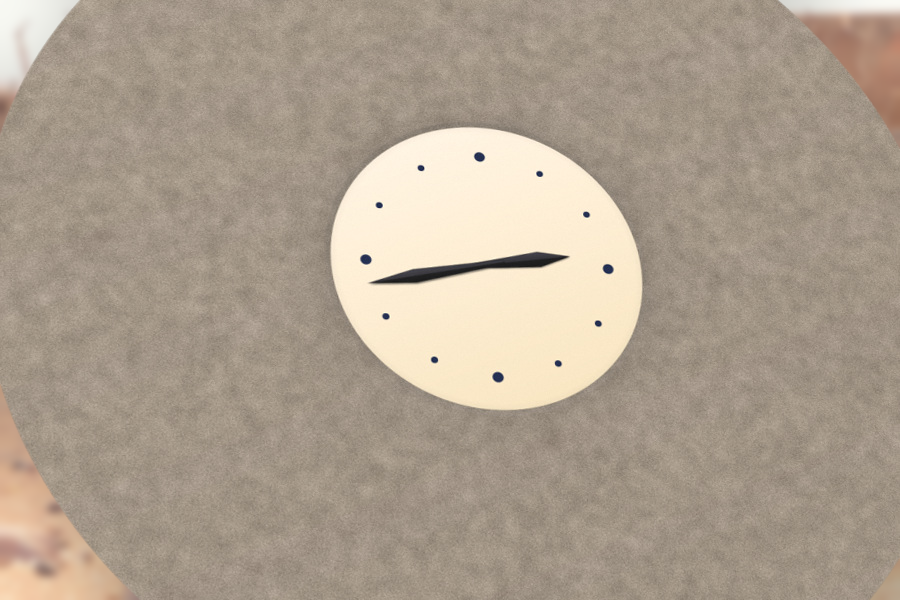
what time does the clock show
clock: 2:43
